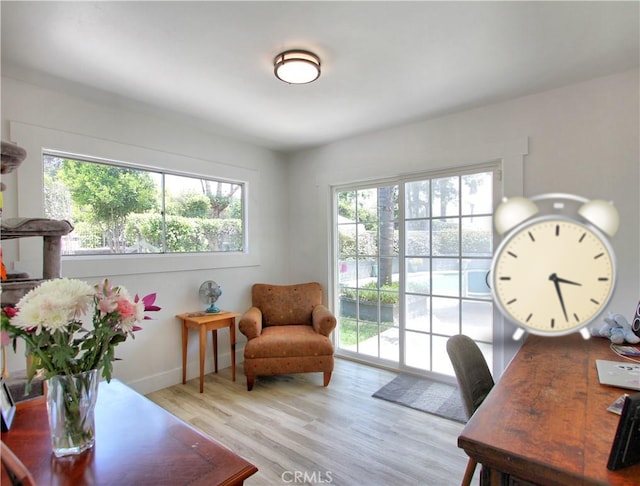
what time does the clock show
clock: 3:27
